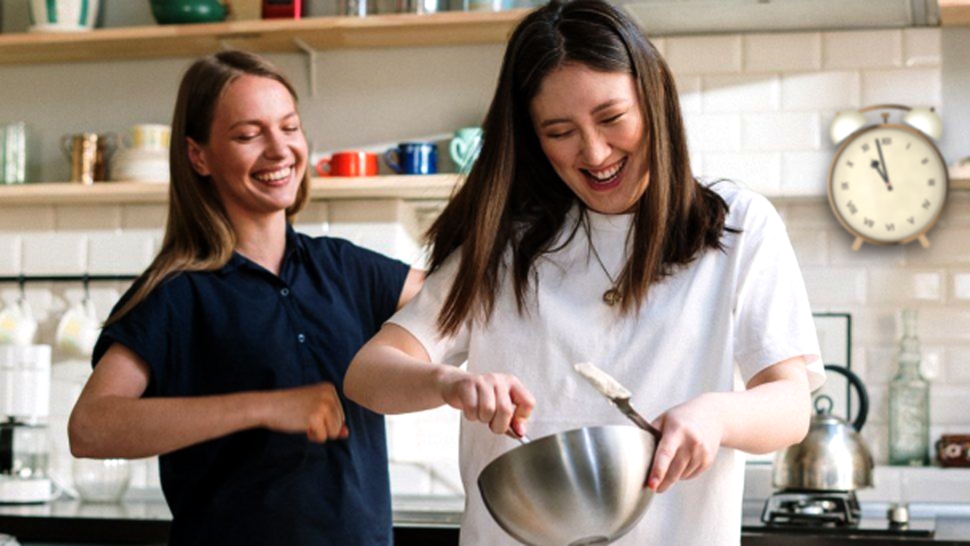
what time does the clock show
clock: 10:58
